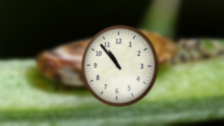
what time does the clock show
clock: 10:53
